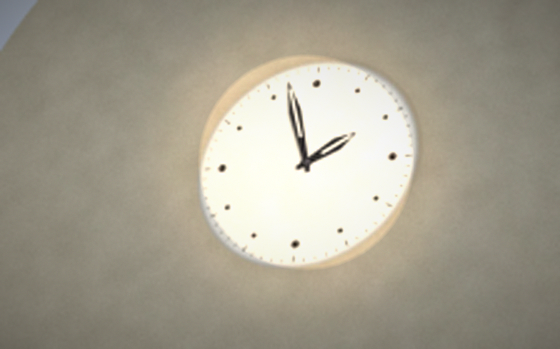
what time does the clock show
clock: 1:57
